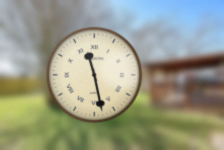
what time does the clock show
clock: 11:28
